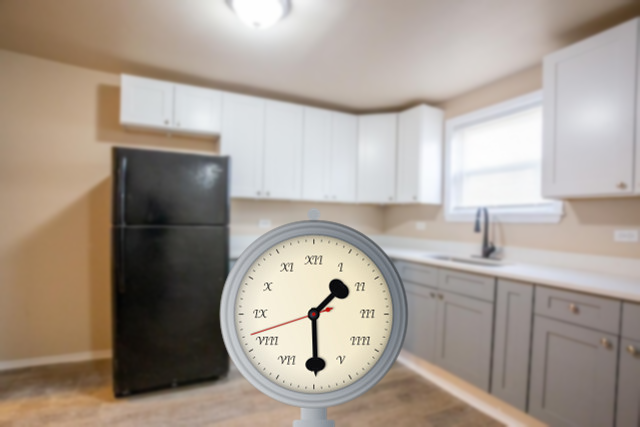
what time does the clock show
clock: 1:29:42
